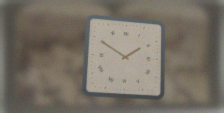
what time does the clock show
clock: 1:50
